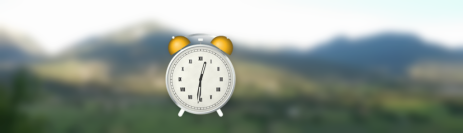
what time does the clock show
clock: 12:31
